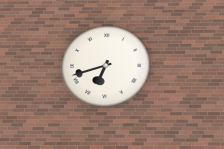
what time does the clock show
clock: 6:42
